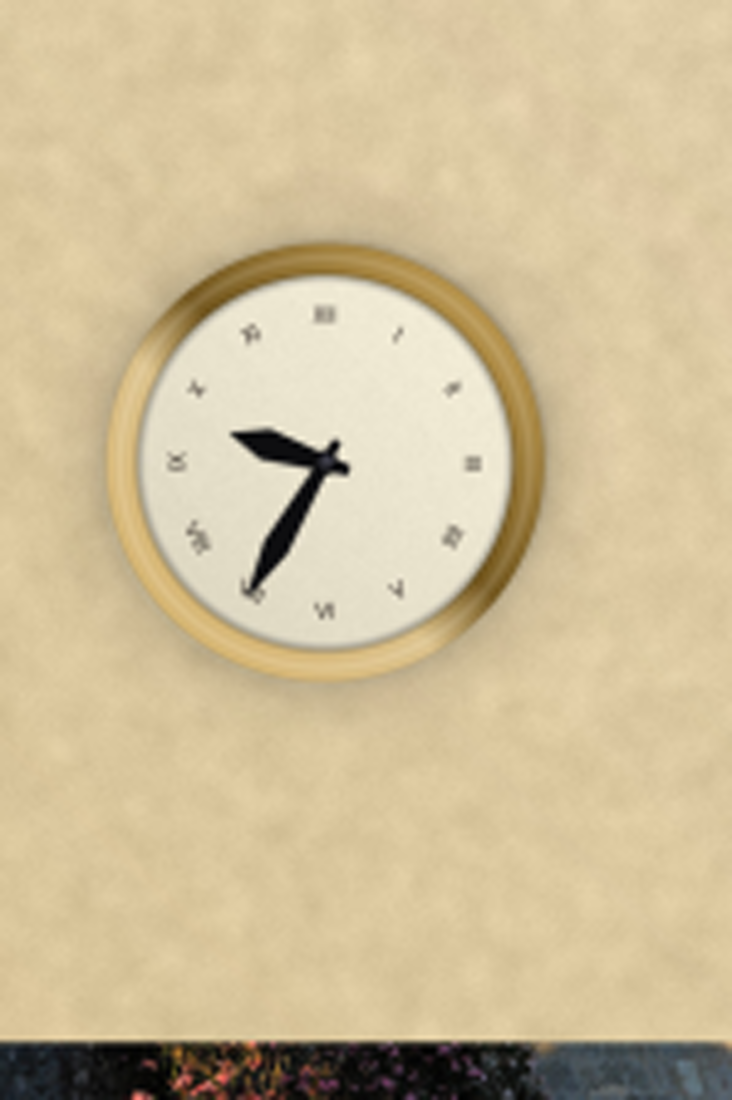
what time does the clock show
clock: 9:35
